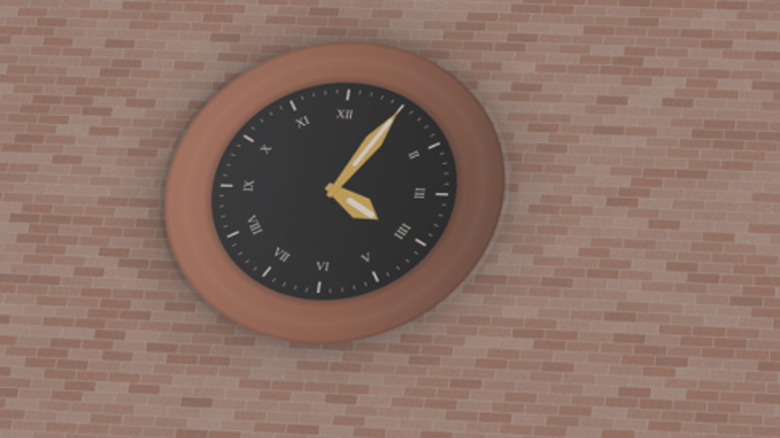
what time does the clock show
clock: 4:05
